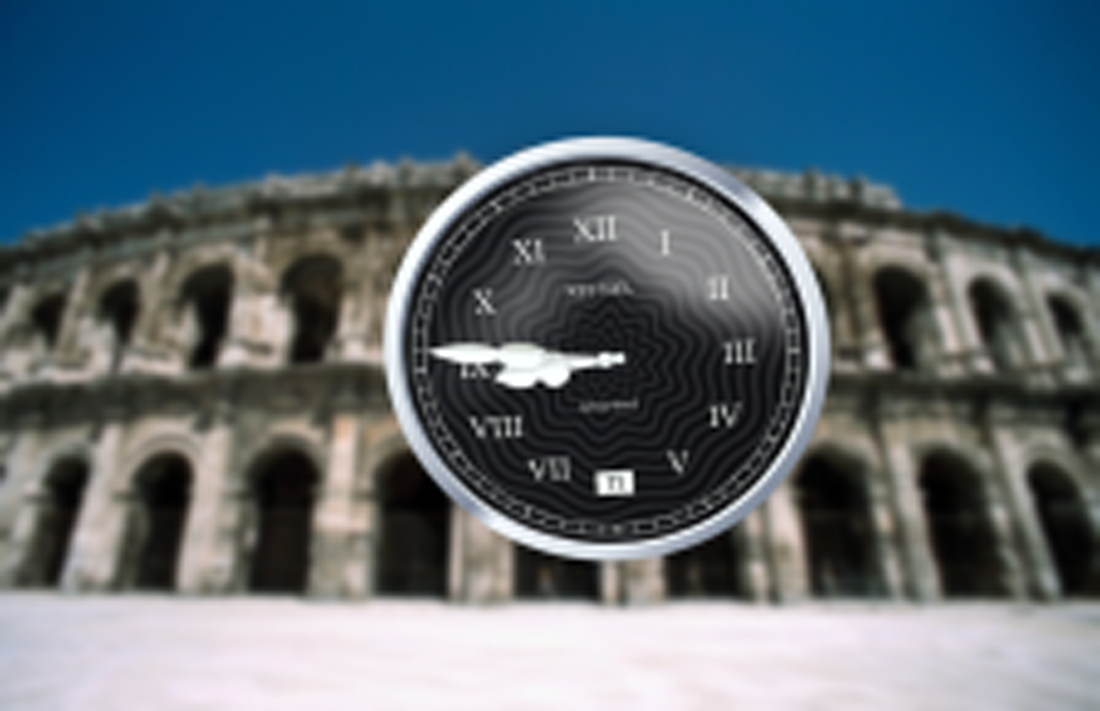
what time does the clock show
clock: 8:46
